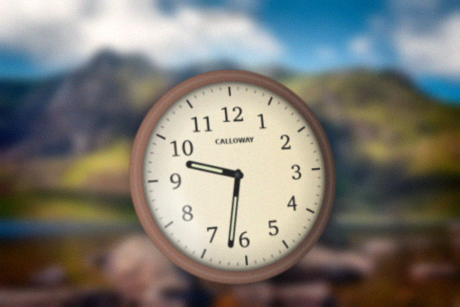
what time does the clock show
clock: 9:32
